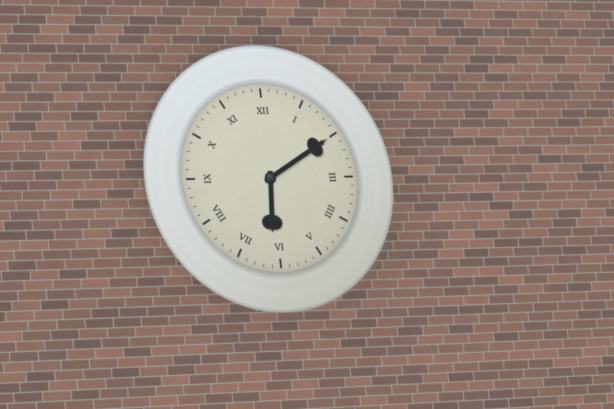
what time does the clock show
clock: 6:10
